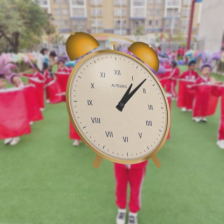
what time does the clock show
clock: 1:08
